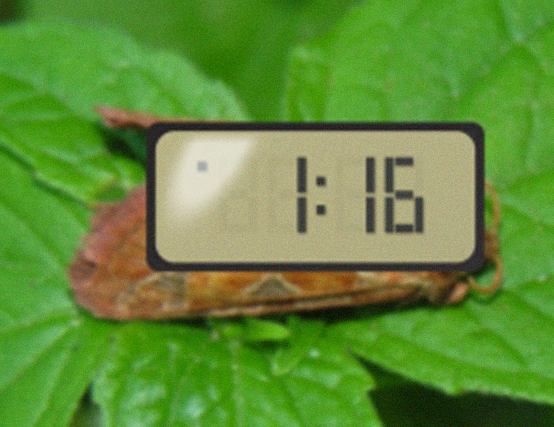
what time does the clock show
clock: 1:16
